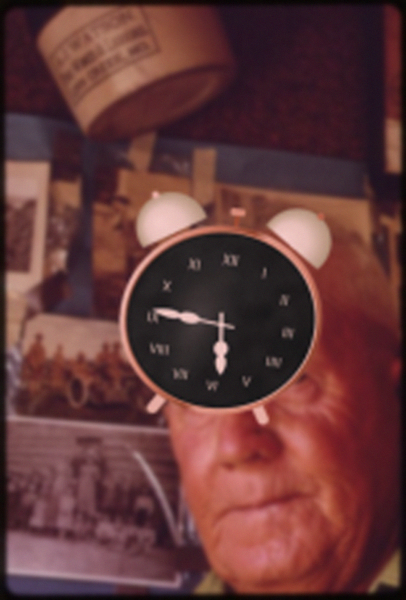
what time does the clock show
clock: 5:46
